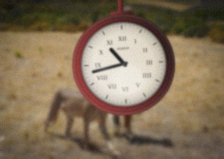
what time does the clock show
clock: 10:43
